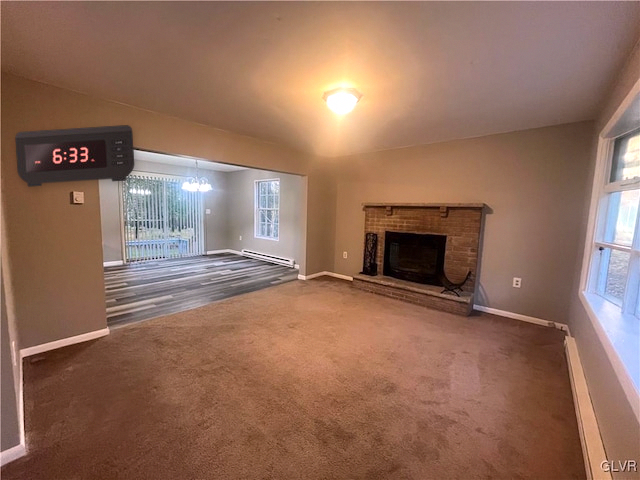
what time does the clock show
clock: 6:33
